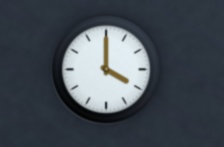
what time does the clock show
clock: 4:00
